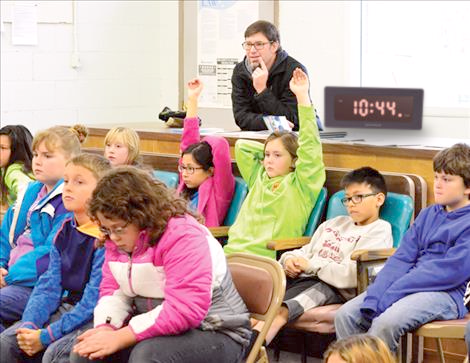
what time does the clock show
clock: 10:44
